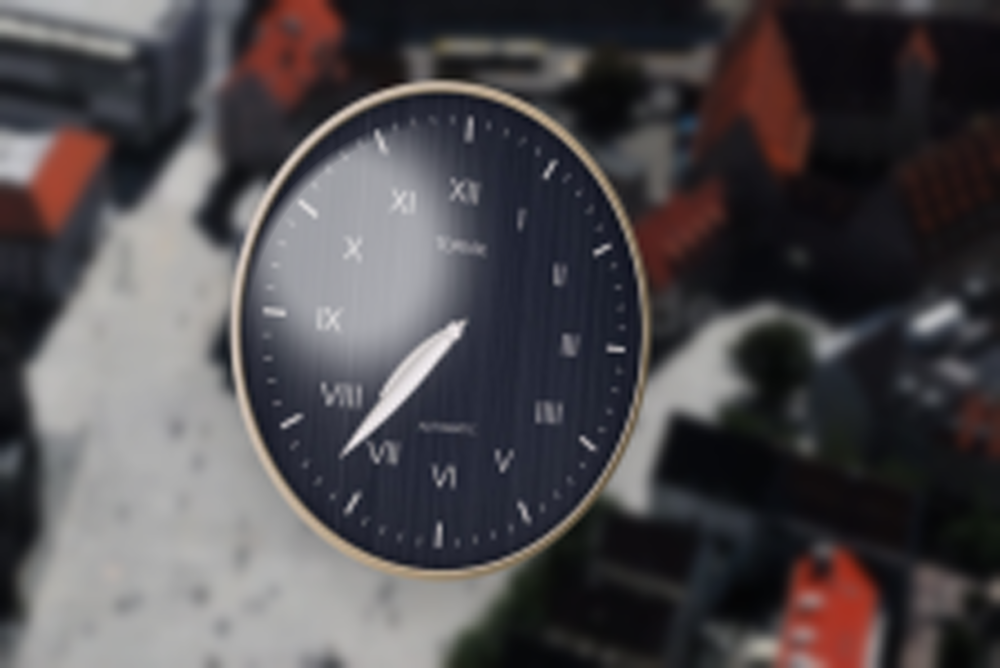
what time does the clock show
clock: 7:37
